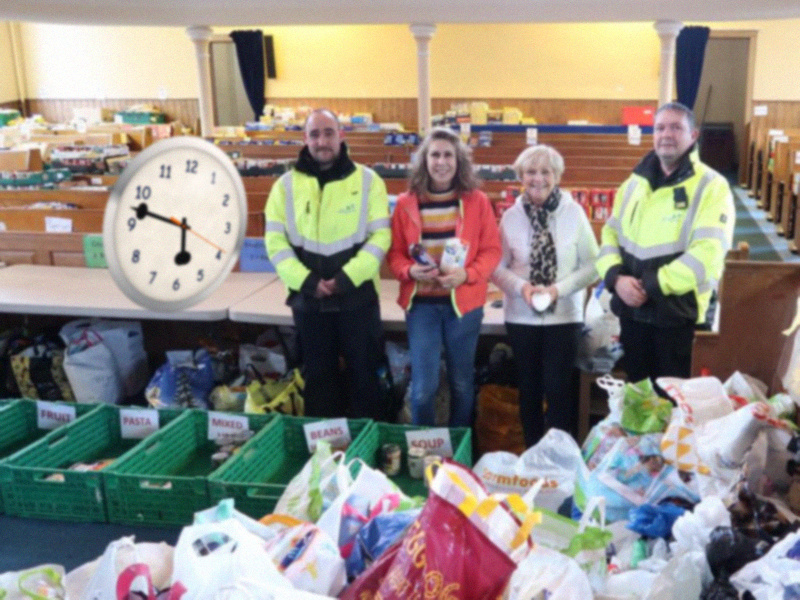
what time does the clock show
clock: 5:47:19
